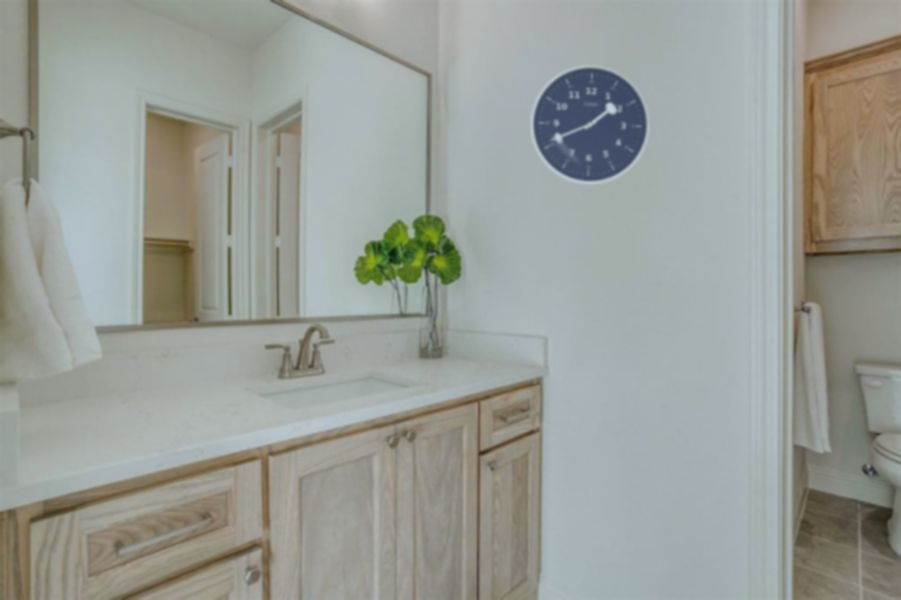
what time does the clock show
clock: 1:41
